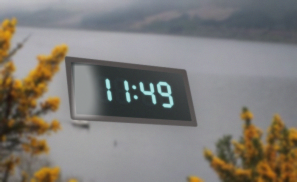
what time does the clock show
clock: 11:49
